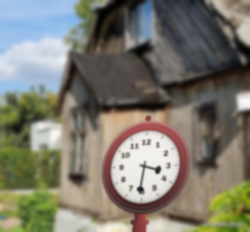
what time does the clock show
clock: 3:31
